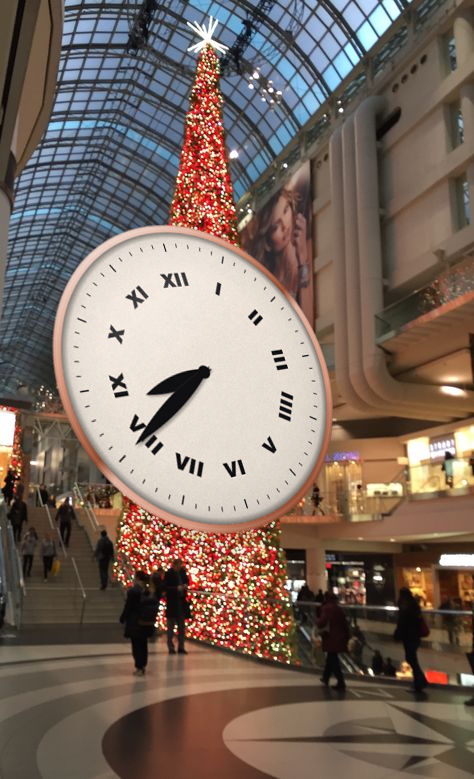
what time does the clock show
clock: 8:40
